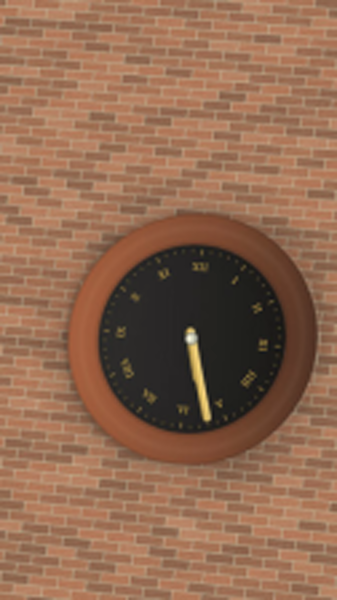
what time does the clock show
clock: 5:27
